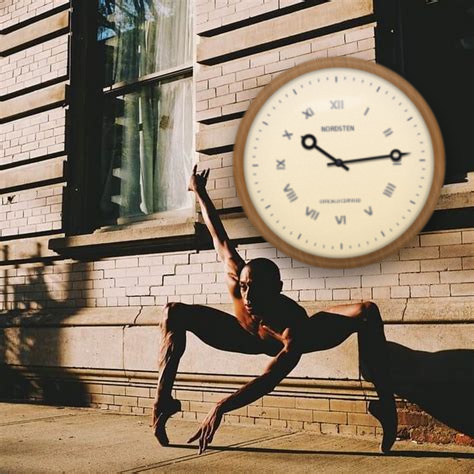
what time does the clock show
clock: 10:14
